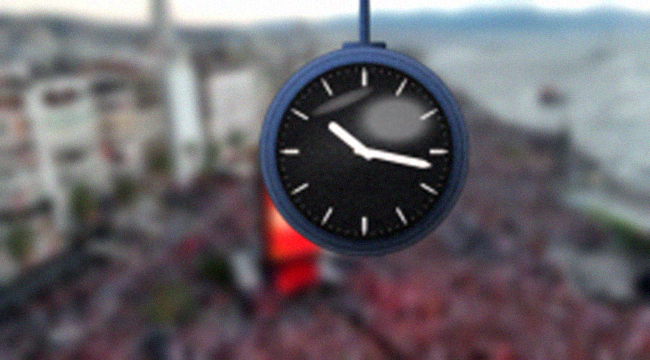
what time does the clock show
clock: 10:17
